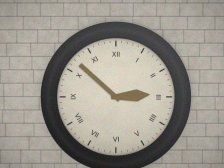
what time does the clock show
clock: 2:52
